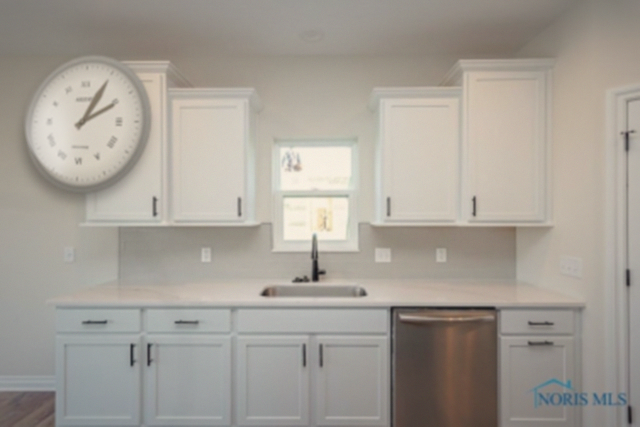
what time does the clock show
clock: 2:05
